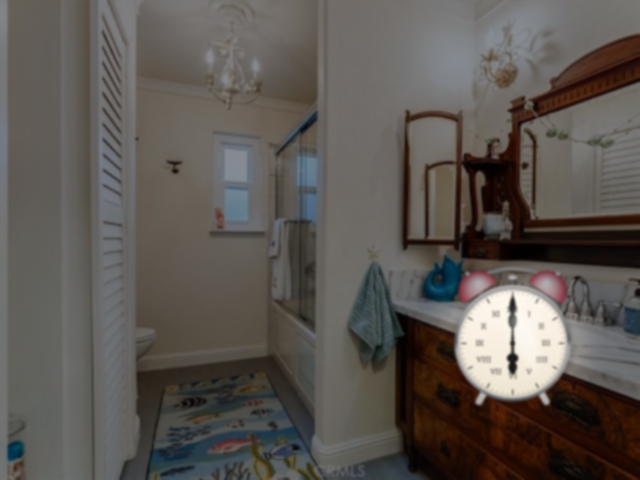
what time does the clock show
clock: 6:00
